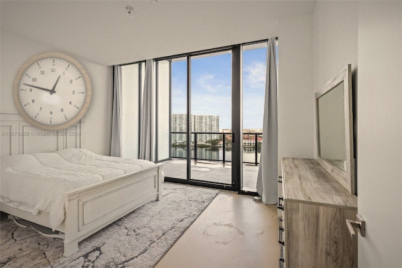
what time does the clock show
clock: 12:47
